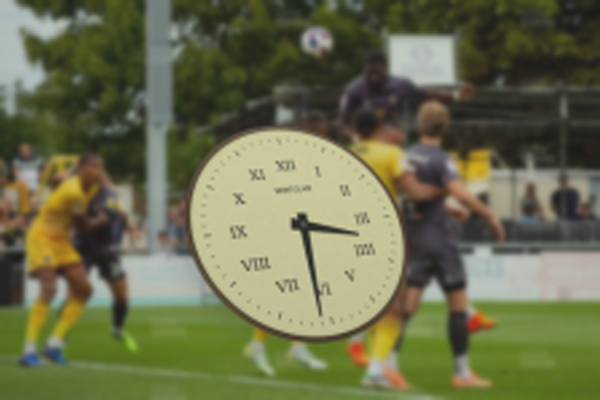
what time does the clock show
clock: 3:31
